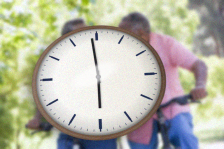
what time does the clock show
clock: 5:59
